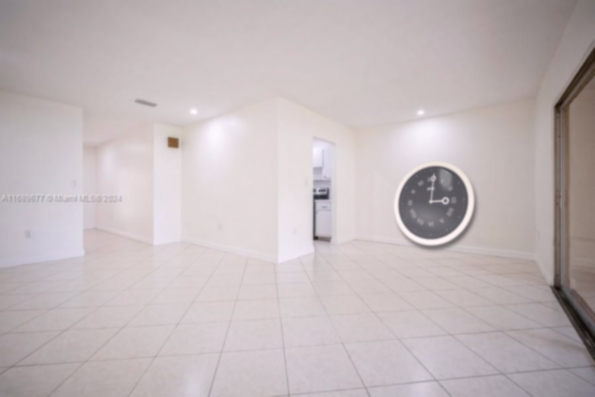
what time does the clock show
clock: 3:01
